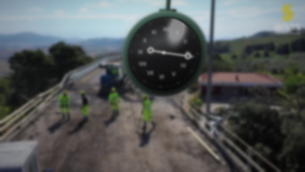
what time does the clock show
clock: 9:16
